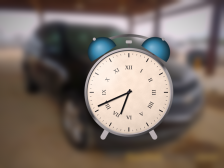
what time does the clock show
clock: 6:41
